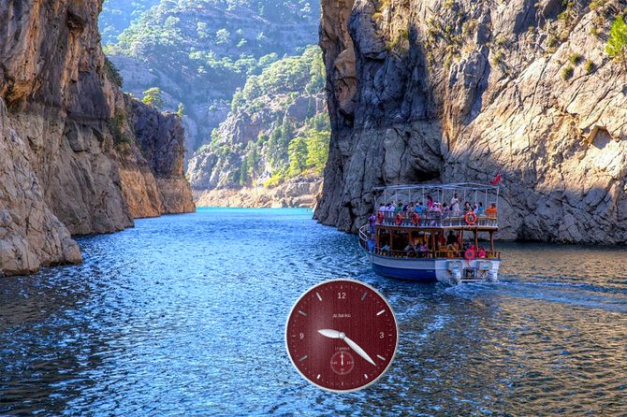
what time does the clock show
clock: 9:22
